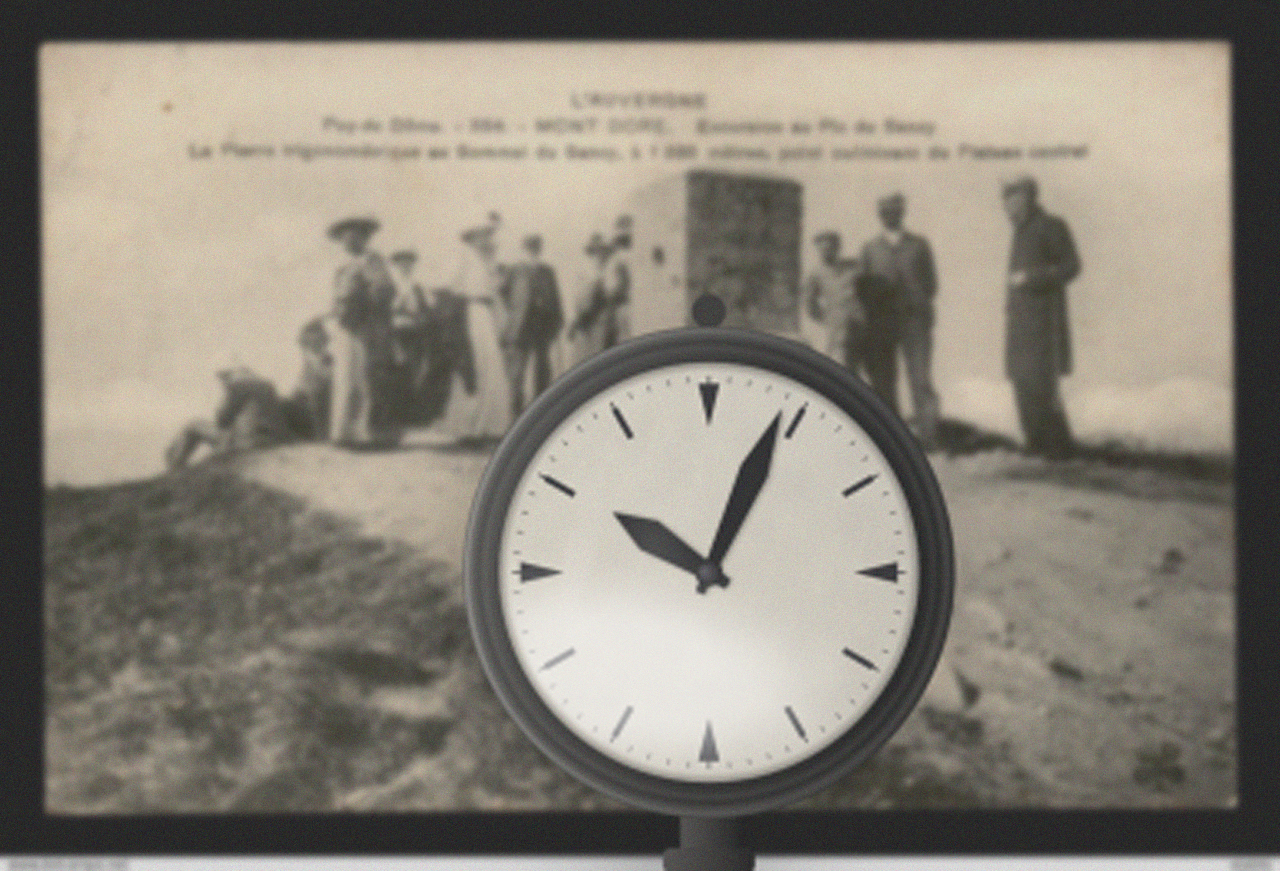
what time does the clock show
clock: 10:04
